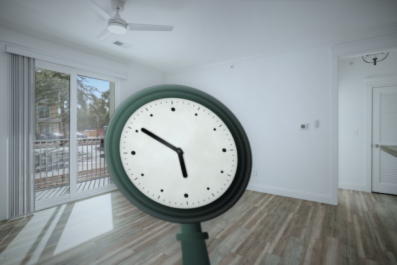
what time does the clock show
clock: 5:51
